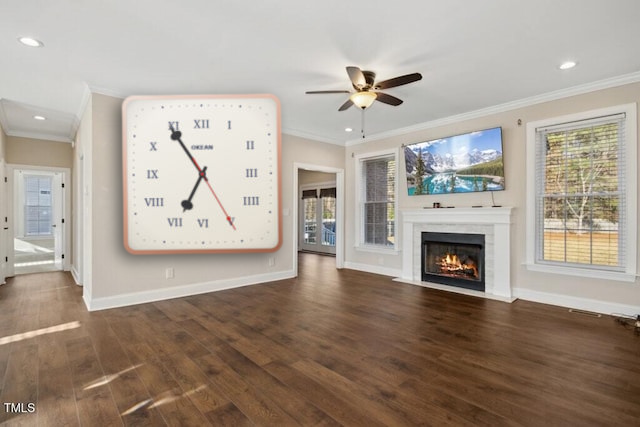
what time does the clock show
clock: 6:54:25
